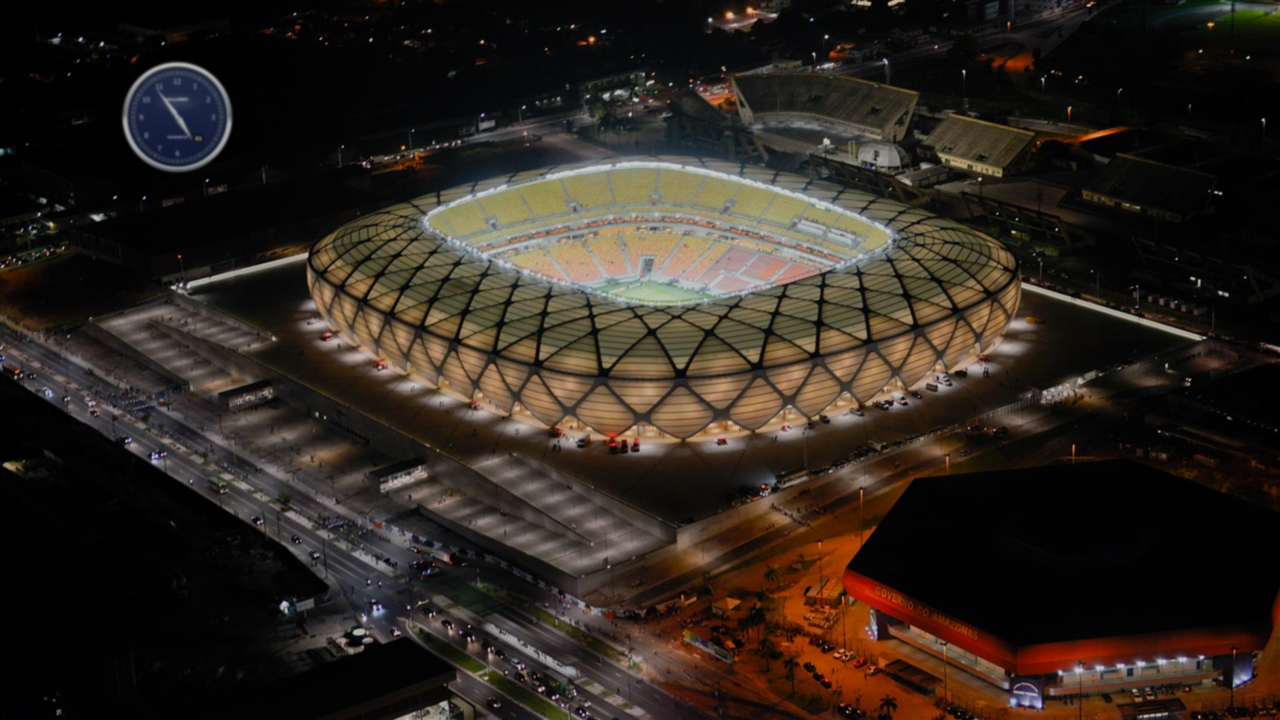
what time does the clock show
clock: 4:54
